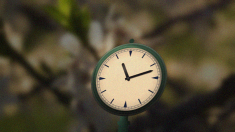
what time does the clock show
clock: 11:12
